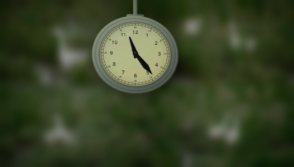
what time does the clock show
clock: 11:24
